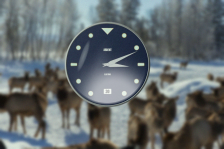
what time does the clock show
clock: 3:11
